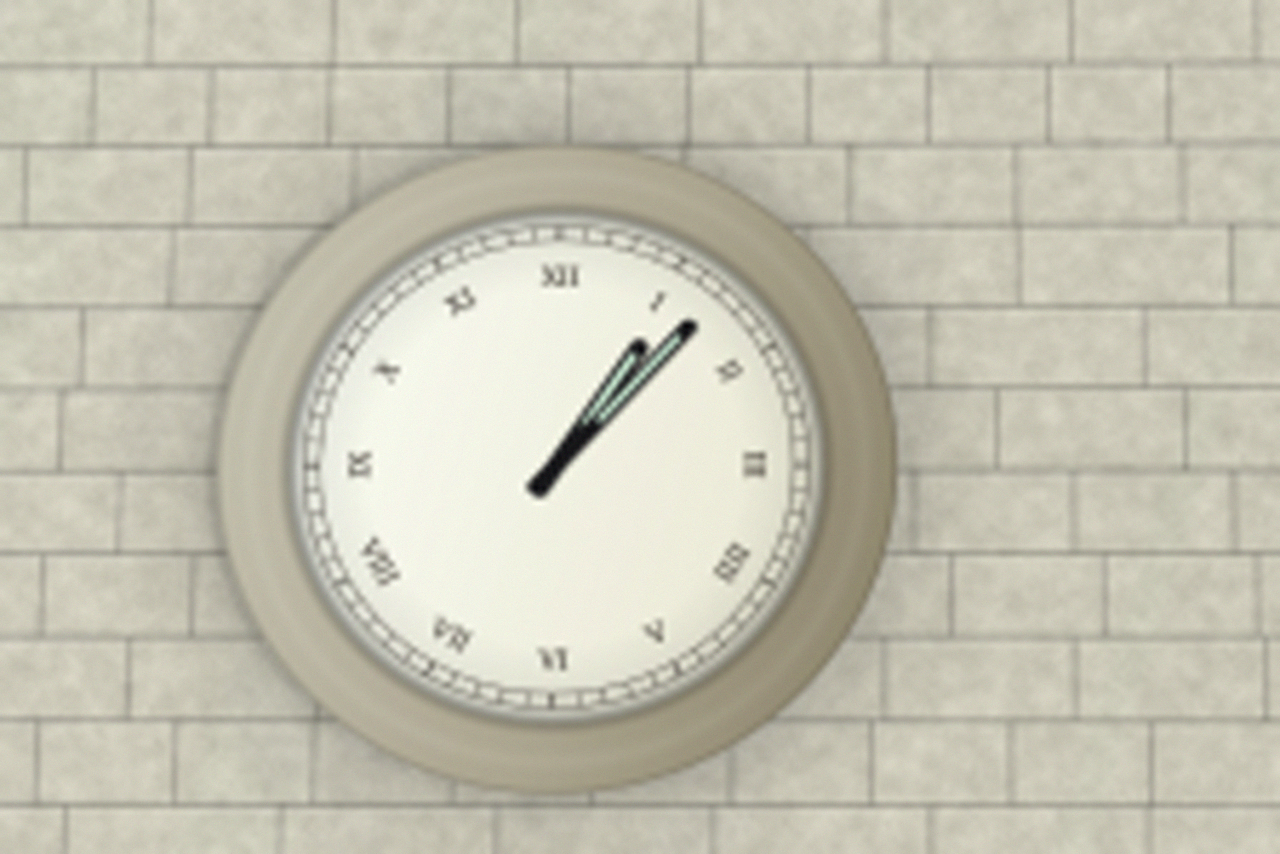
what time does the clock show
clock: 1:07
